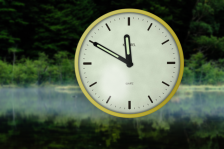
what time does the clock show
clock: 11:50
